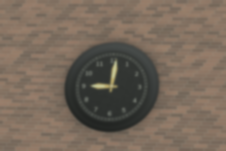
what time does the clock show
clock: 9:01
